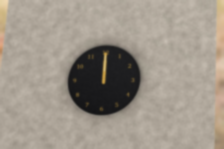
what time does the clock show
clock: 12:00
